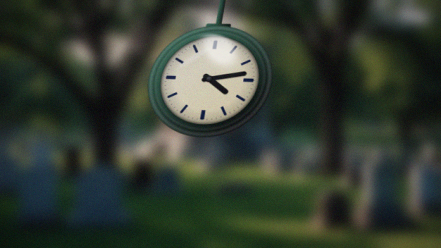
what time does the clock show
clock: 4:13
